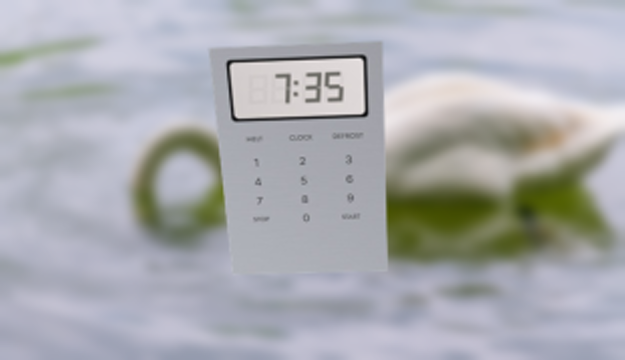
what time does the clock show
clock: 7:35
